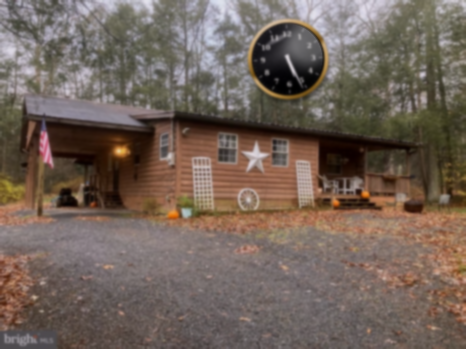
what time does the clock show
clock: 5:26
